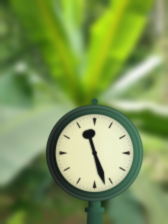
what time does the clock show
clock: 11:27
